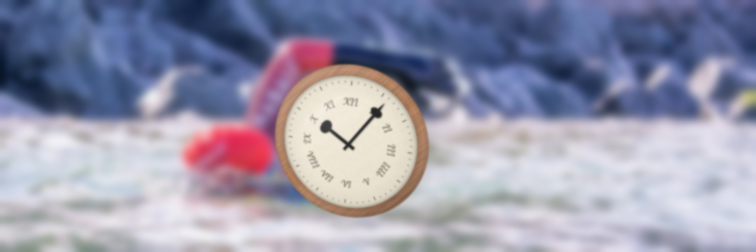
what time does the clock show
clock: 10:06
